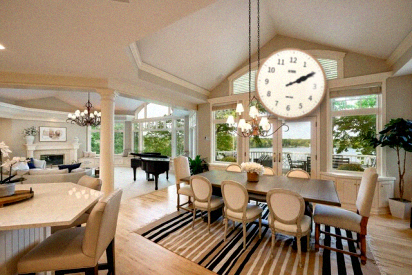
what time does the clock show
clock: 2:10
